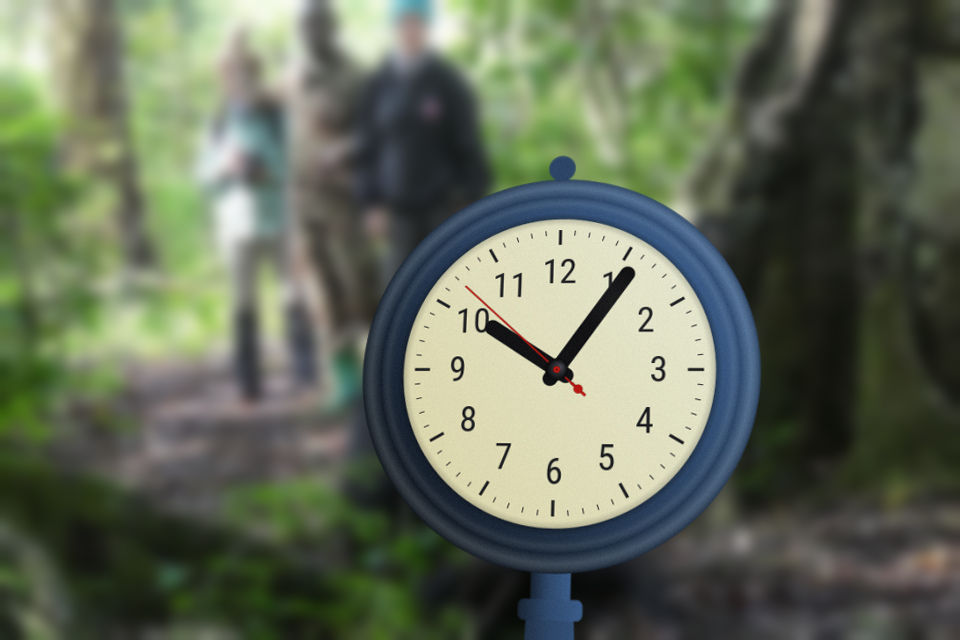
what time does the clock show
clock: 10:05:52
